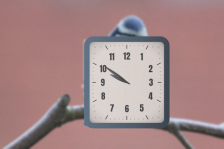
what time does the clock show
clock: 9:51
